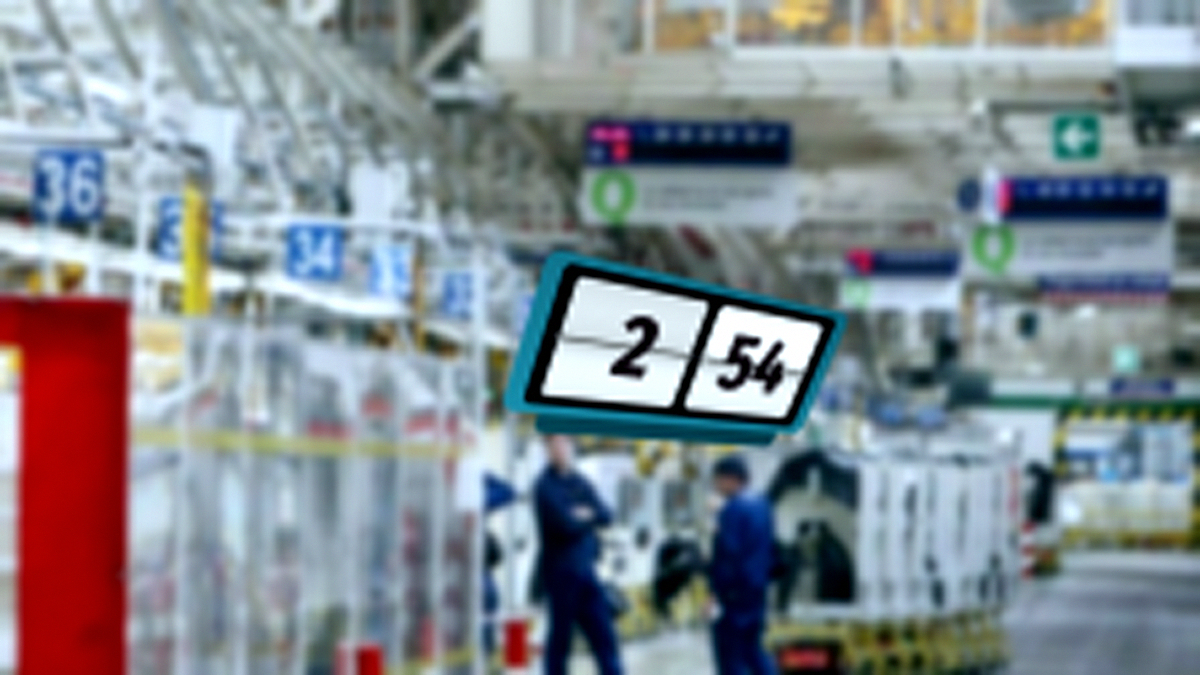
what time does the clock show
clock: 2:54
